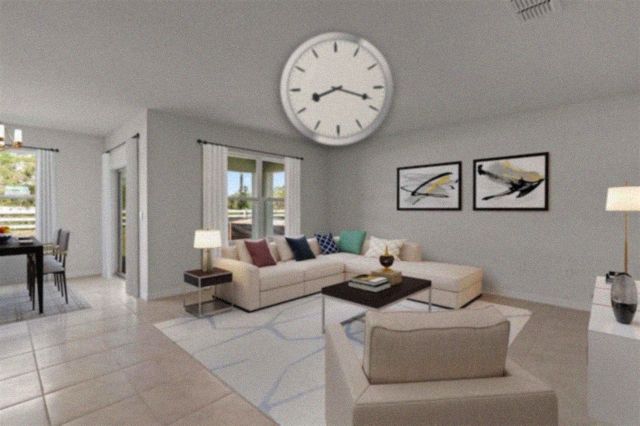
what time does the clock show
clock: 8:18
